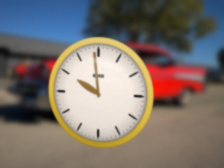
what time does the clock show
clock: 9:59
